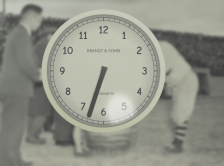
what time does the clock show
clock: 6:33
